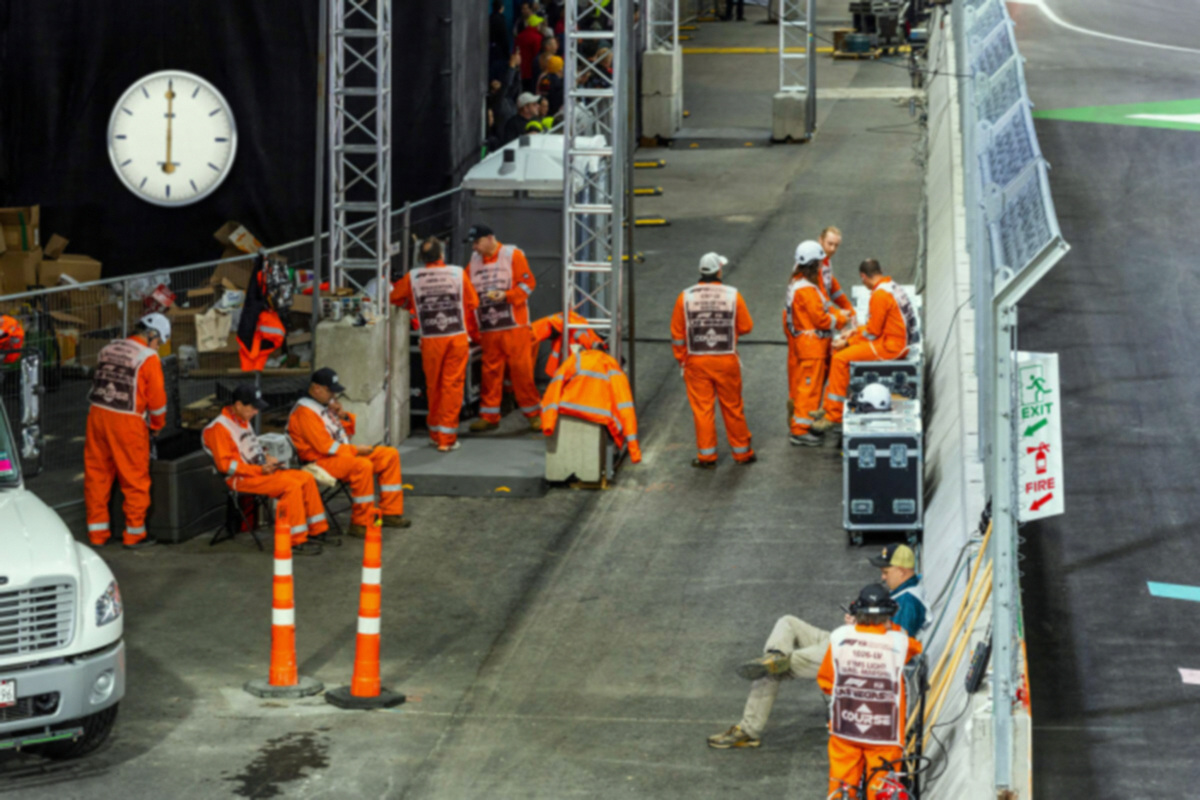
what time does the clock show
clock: 6:00
